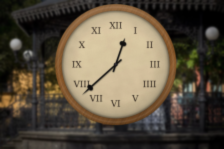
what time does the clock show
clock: 12:38
